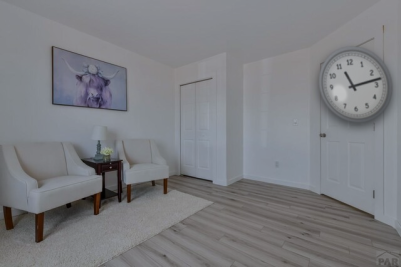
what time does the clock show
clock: 11:13
